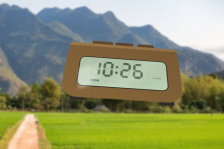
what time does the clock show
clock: 10:26
